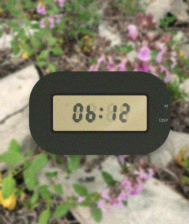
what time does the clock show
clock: 6:12
